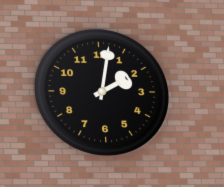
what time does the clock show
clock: 2:02
